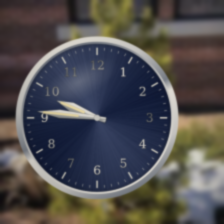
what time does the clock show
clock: 9:46
